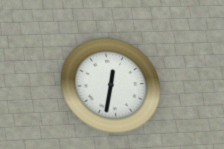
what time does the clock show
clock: 12:33
